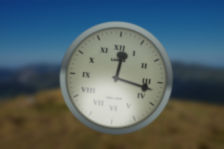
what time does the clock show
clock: 12:17
